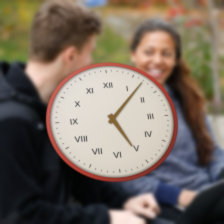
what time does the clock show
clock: 5:07
